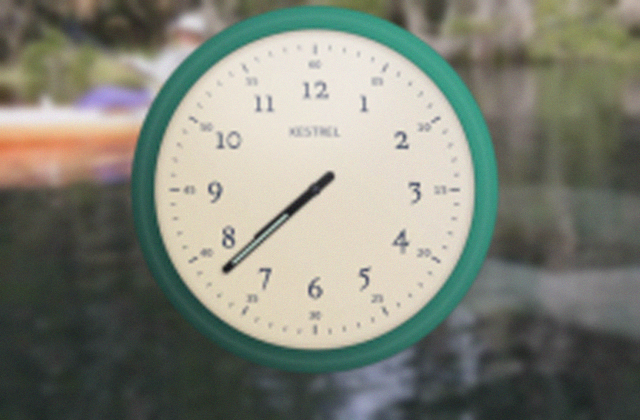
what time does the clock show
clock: 7:38
